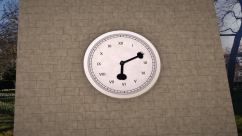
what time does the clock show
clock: 6:11
